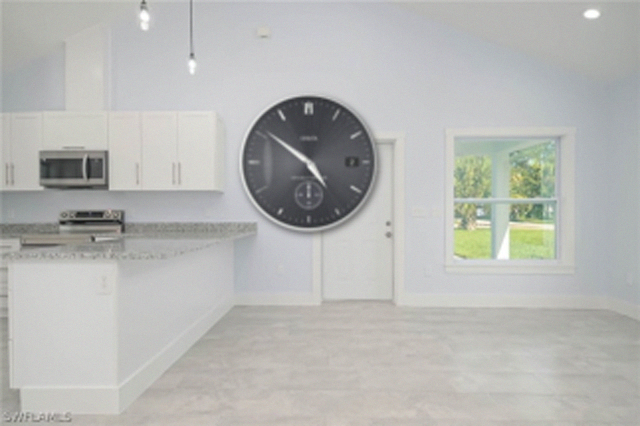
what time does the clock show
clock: 4:51
